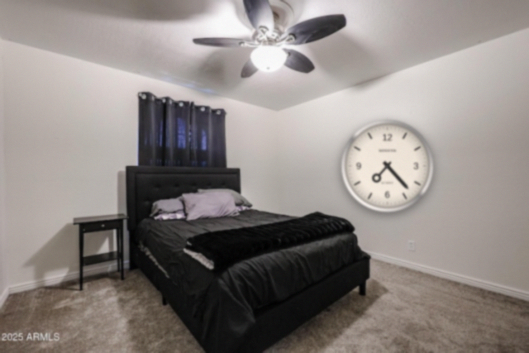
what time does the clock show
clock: 7:23
